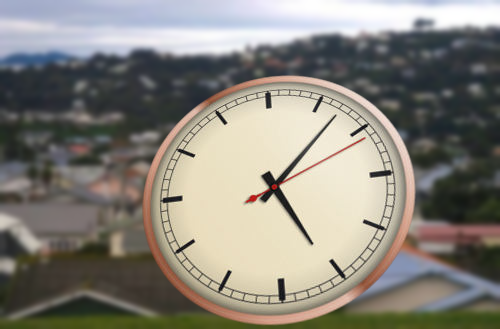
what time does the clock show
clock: 5:07:11
